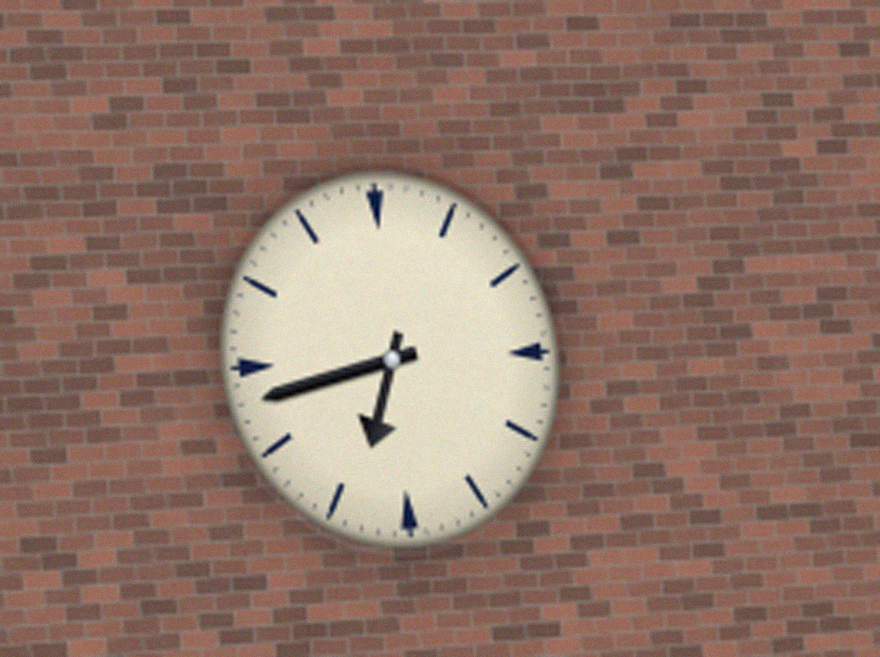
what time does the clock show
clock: 6:43
